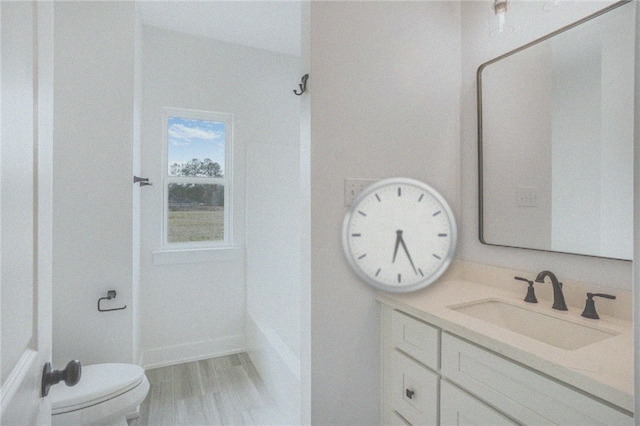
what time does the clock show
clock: 6:26
